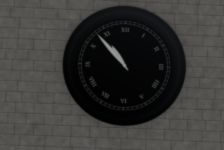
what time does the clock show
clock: 10:53
